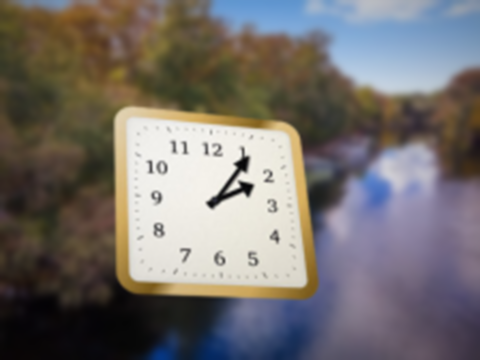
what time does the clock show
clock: 2:06
